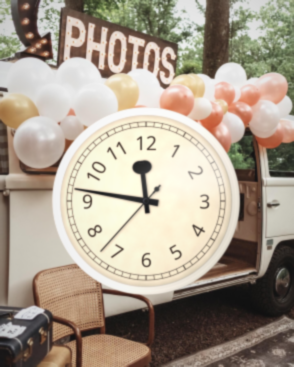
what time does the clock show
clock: 11:46:37
